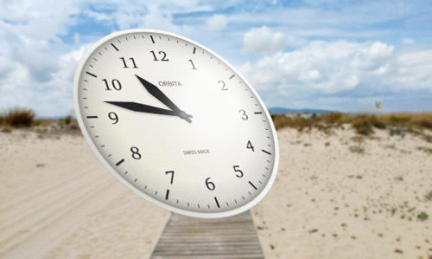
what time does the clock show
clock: 10:47
